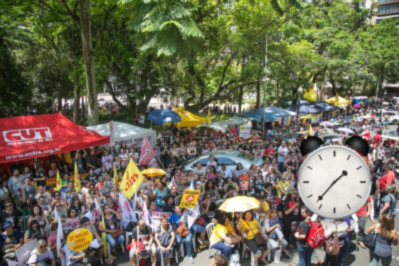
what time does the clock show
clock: 1:37
